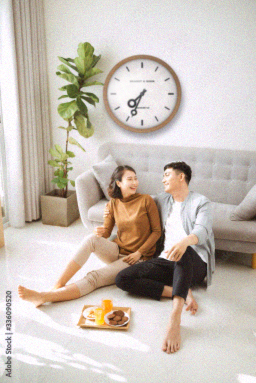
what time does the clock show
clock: 7:34
